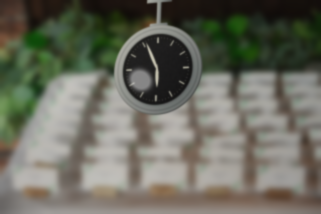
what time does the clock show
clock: 5:56
